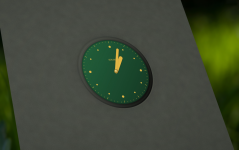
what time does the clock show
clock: 1:03
